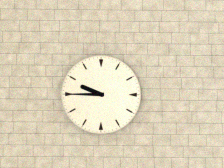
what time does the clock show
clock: 9:45
